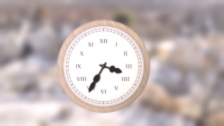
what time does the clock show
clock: 3:35
